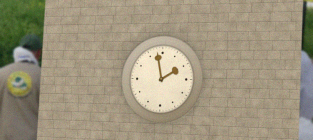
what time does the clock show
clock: 1:58
